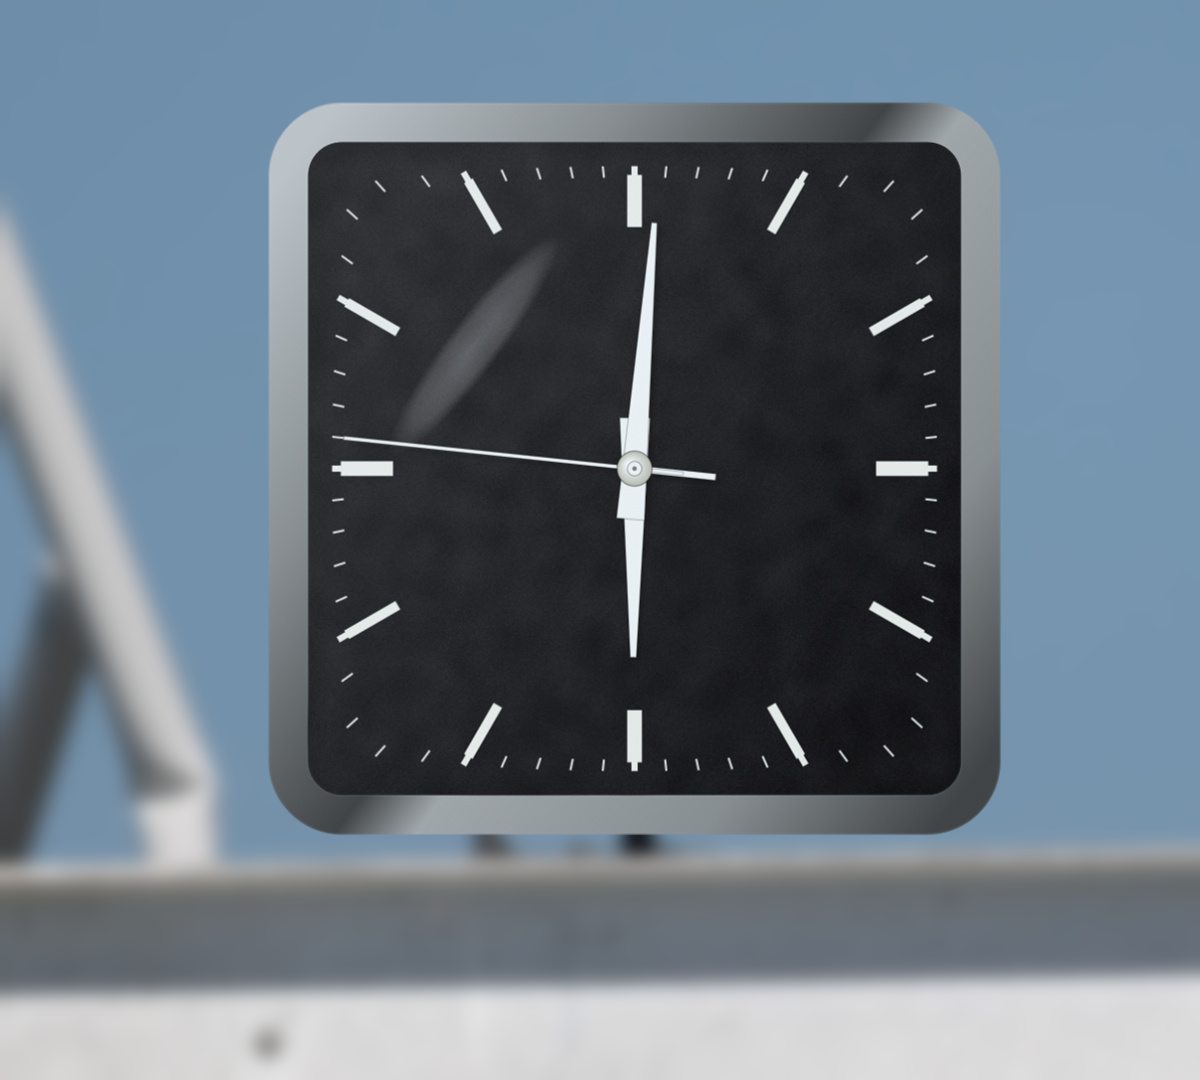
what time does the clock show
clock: 6:00:46
